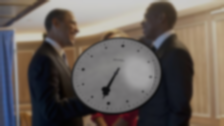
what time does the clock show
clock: 6:32
